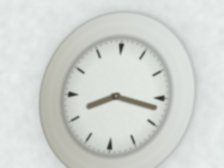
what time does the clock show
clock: 8:17
